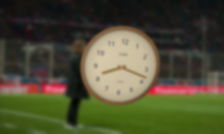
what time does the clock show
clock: 8:18
